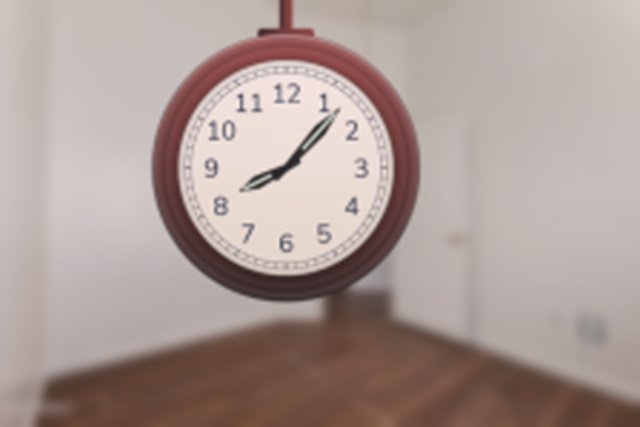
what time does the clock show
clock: 8:07
